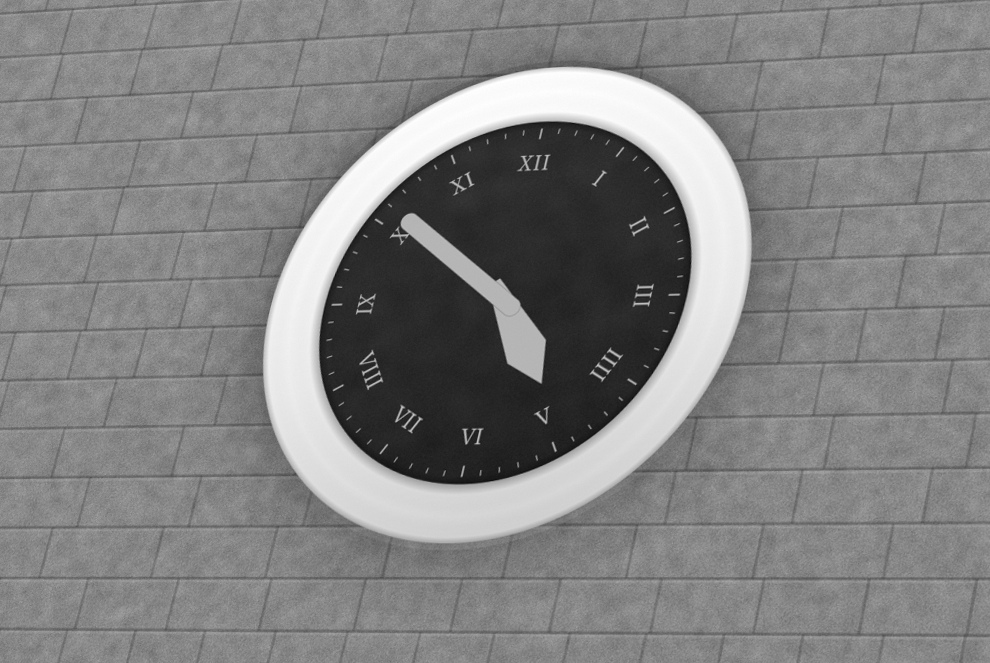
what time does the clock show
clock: 4:51
